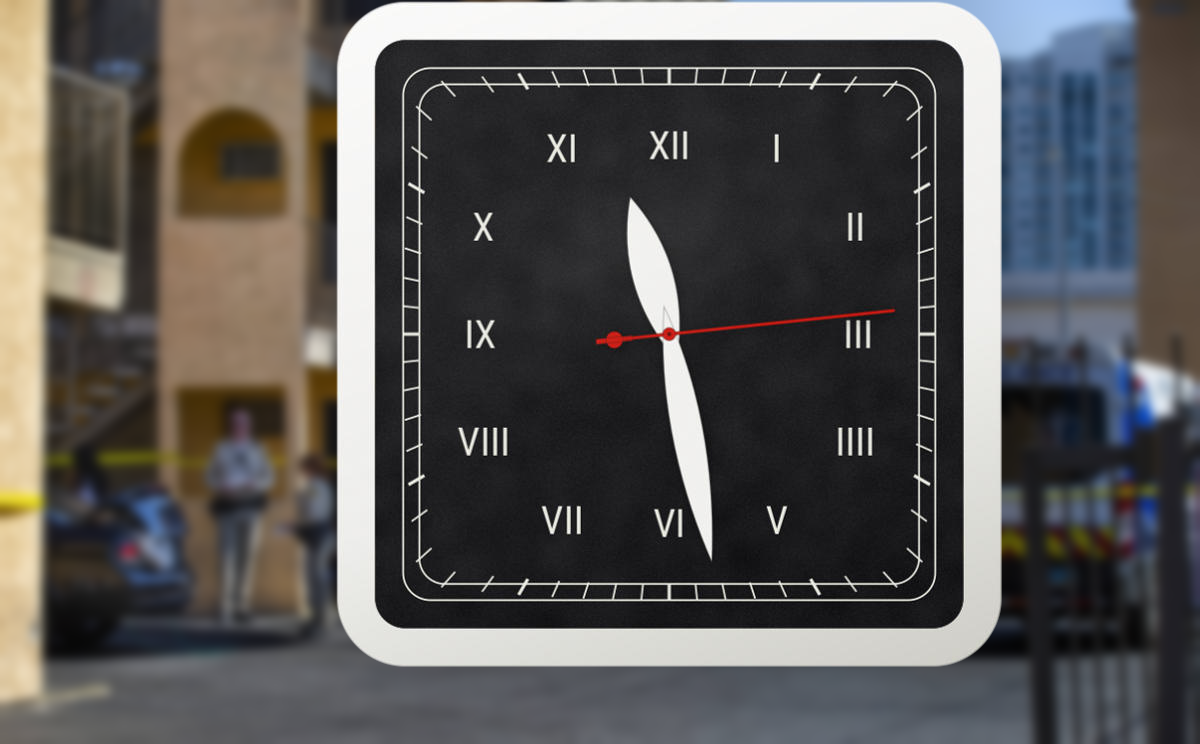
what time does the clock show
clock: 11:28:14
